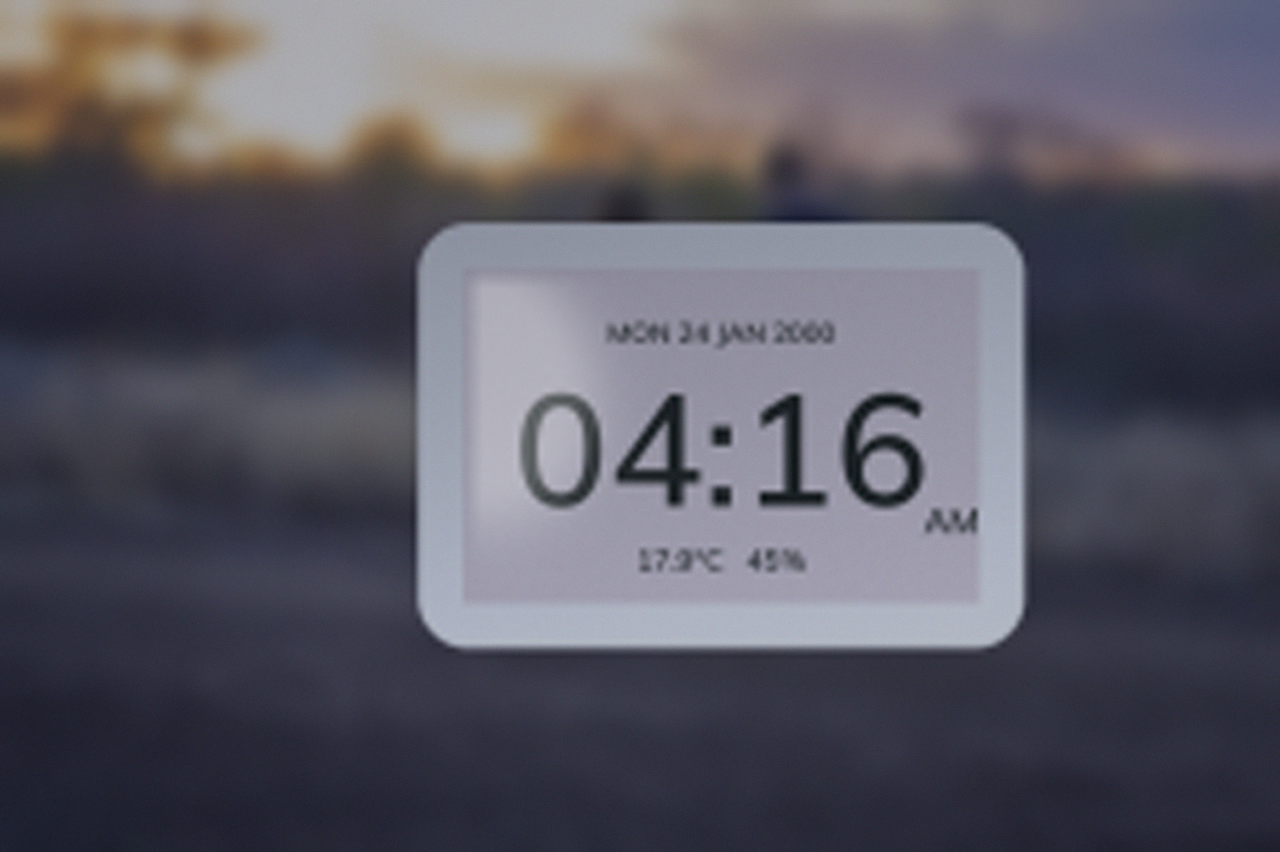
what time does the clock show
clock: 4:16
